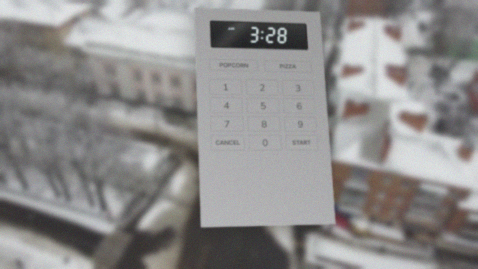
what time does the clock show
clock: 3:28
